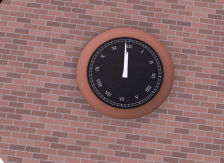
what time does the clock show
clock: 11:59
